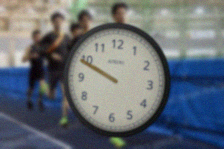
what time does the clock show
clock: 9:49
